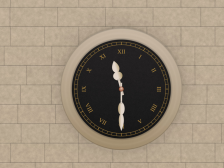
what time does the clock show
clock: 11:30
